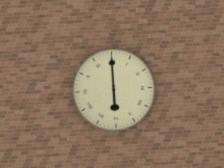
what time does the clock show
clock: 6:00
